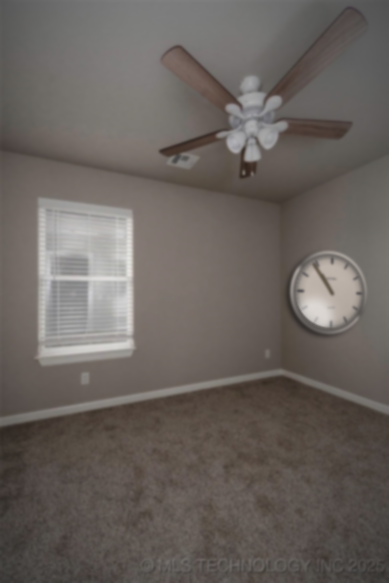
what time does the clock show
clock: 10:54
